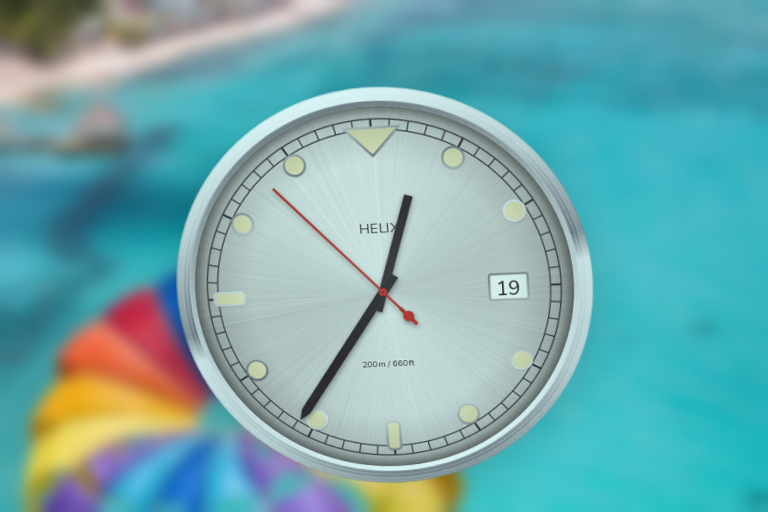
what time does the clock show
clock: 12:35:53
